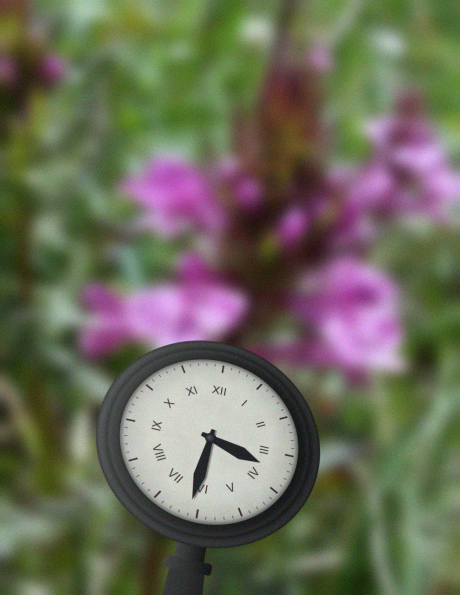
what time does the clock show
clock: 3:31
